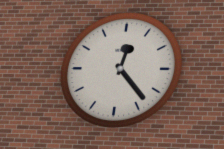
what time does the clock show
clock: 12:23
